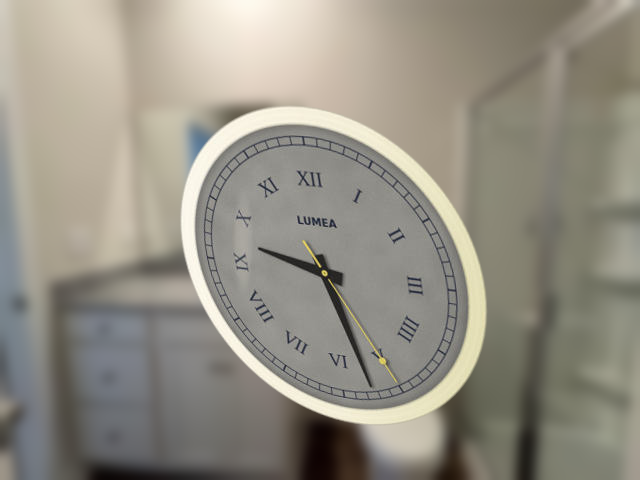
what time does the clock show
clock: 9:27:25
